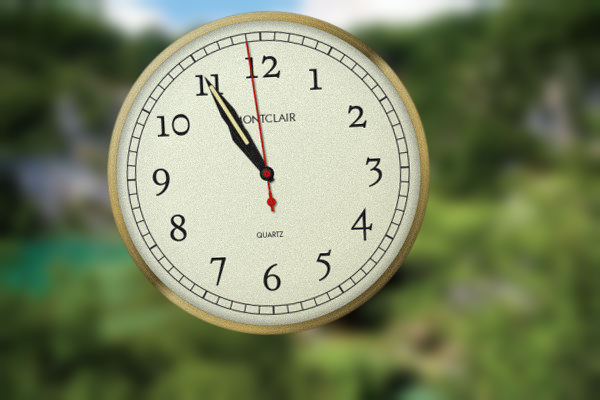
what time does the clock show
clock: 10:54:59
